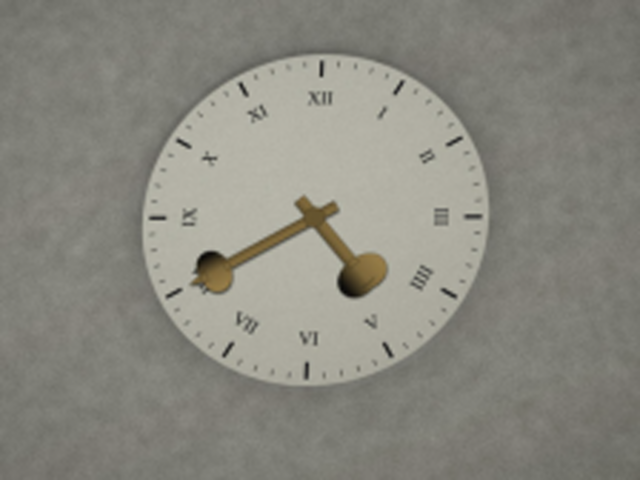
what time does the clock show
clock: 4:40
